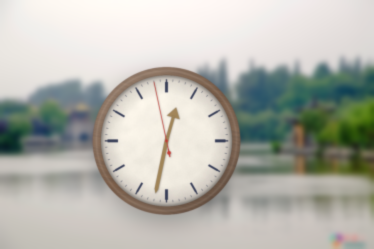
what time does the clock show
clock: 12:31:58
